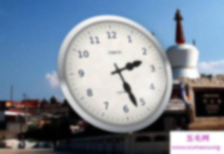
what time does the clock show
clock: 2:27
